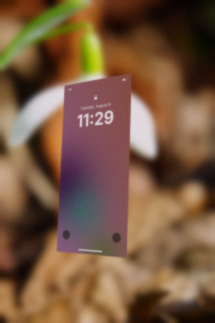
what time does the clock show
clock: 11:29
